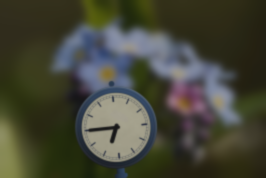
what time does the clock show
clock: 6:45
